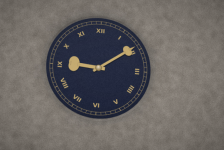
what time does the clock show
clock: 9:09
